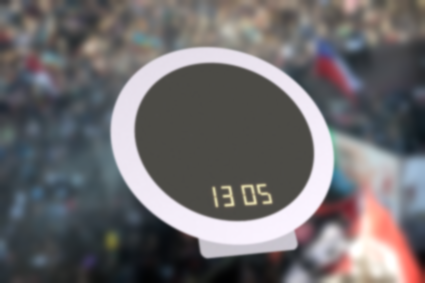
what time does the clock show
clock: 13:05
